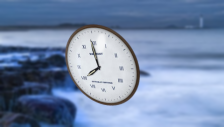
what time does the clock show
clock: 7:59
